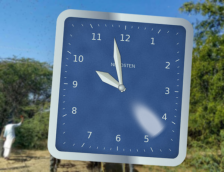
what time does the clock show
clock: 9:58
